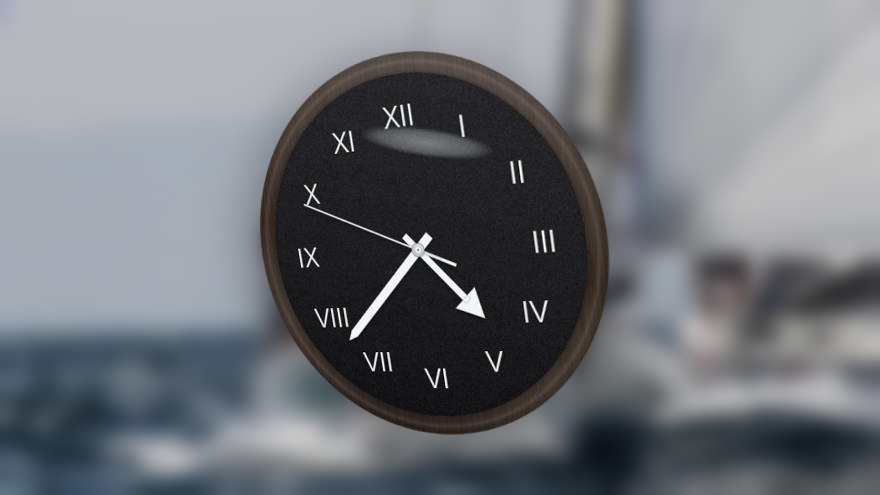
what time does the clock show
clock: 4:37:49
